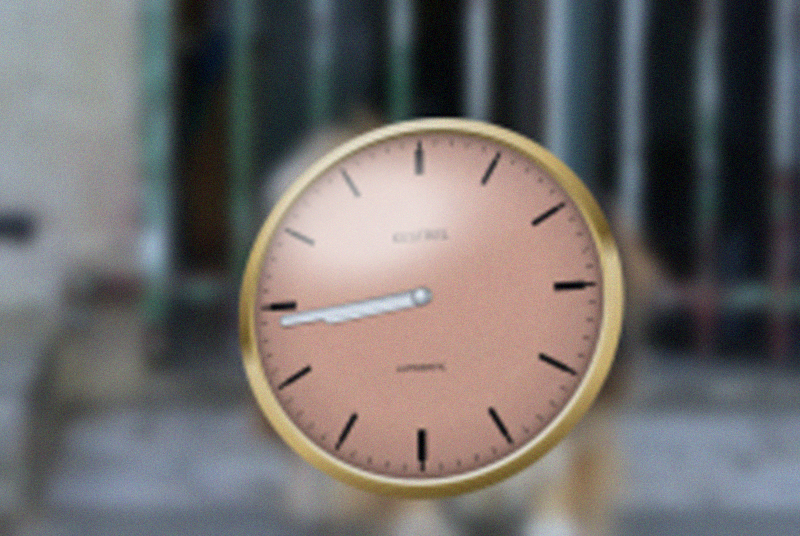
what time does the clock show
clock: 8:44
